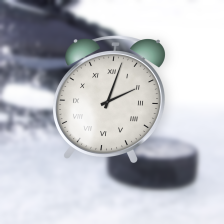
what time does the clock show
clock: 2:02
